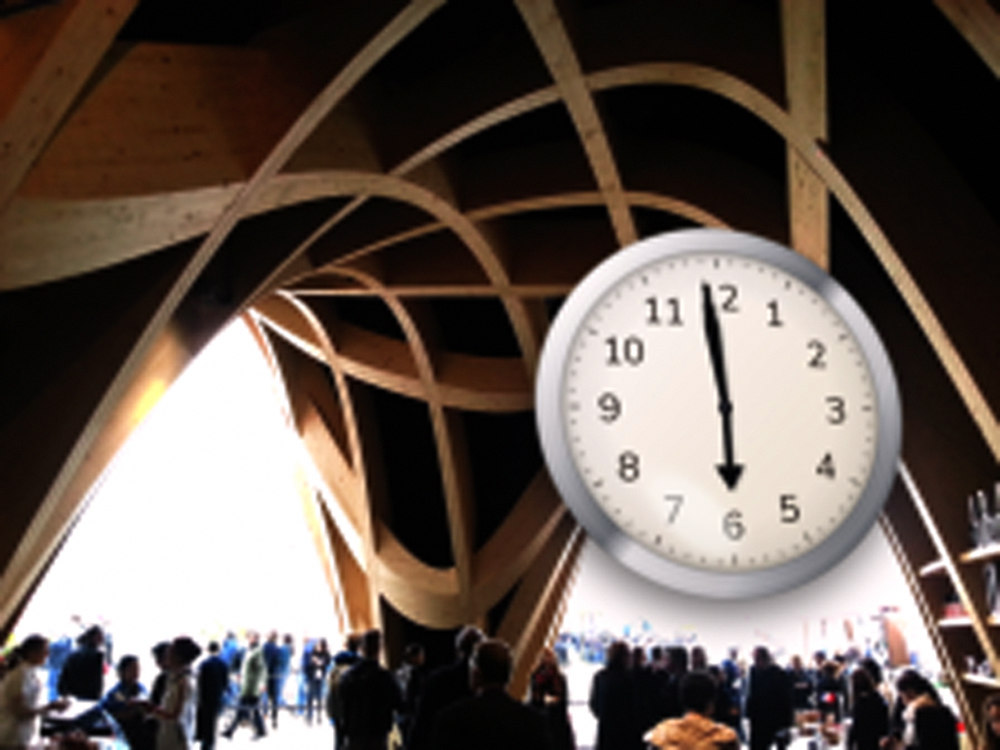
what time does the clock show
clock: 5:59
